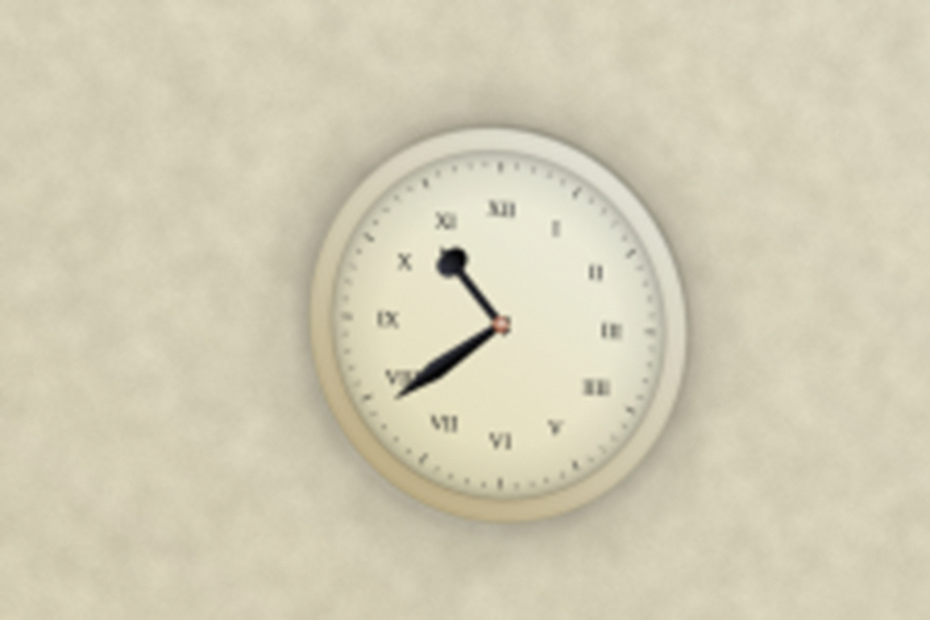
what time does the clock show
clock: 10:39
